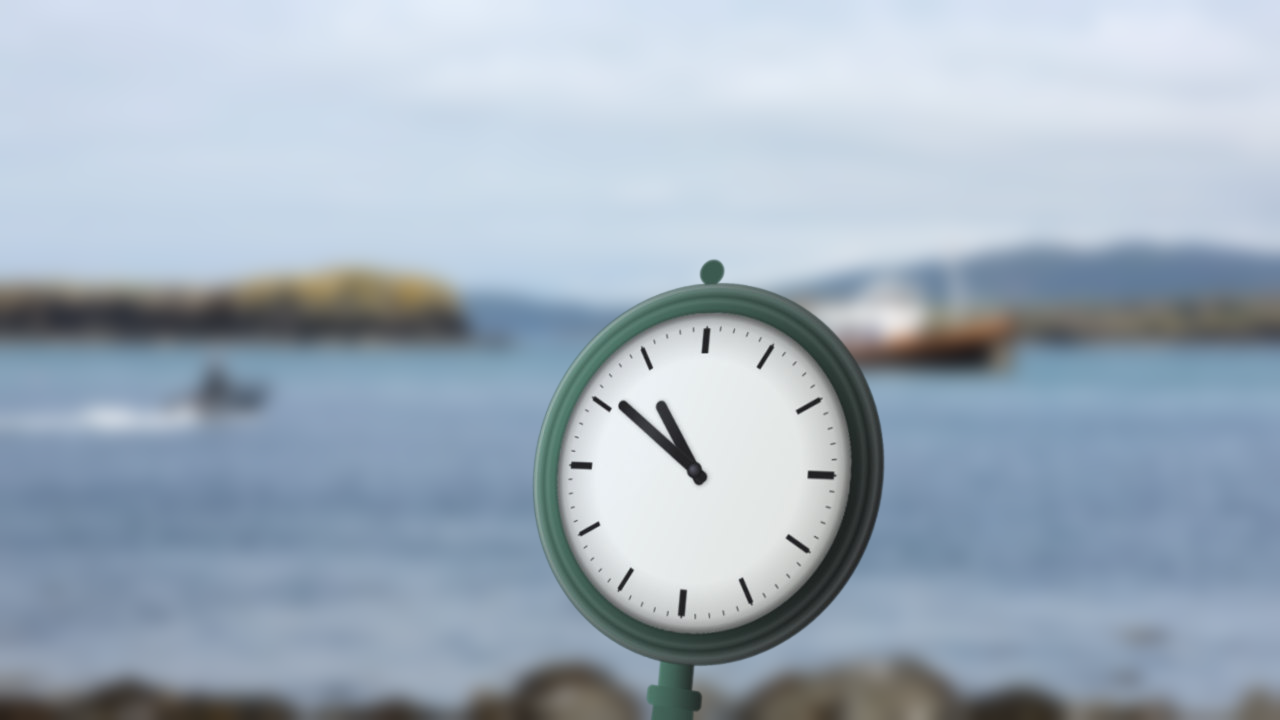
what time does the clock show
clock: 10:51
